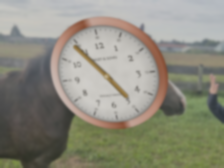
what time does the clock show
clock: 4:54
